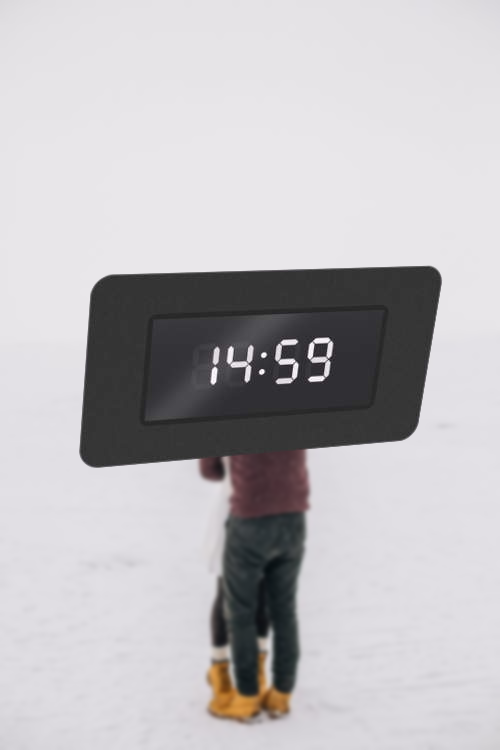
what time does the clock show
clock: 14:59
